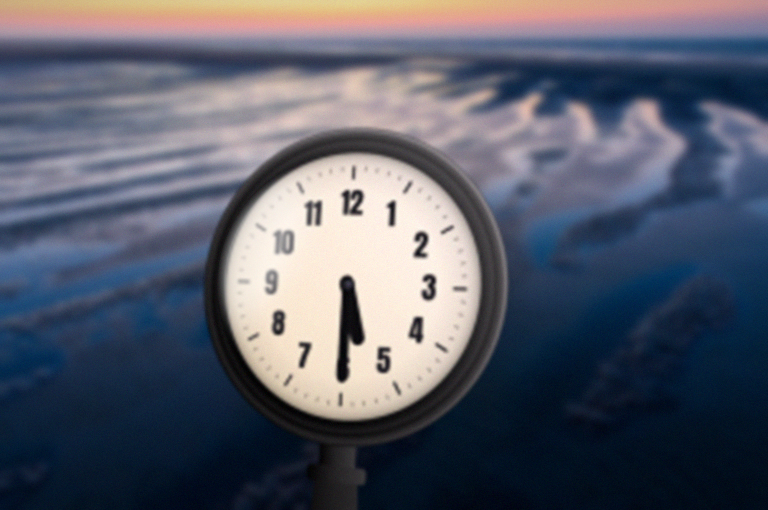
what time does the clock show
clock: 5:30
